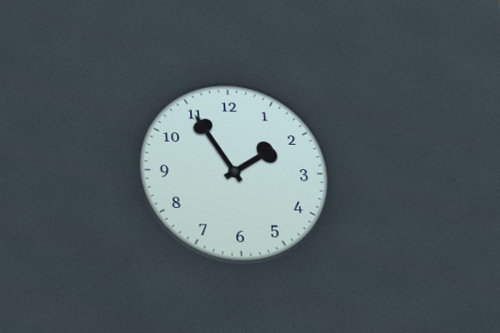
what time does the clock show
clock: 1:55
